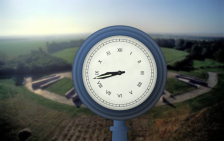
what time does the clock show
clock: 8:43
